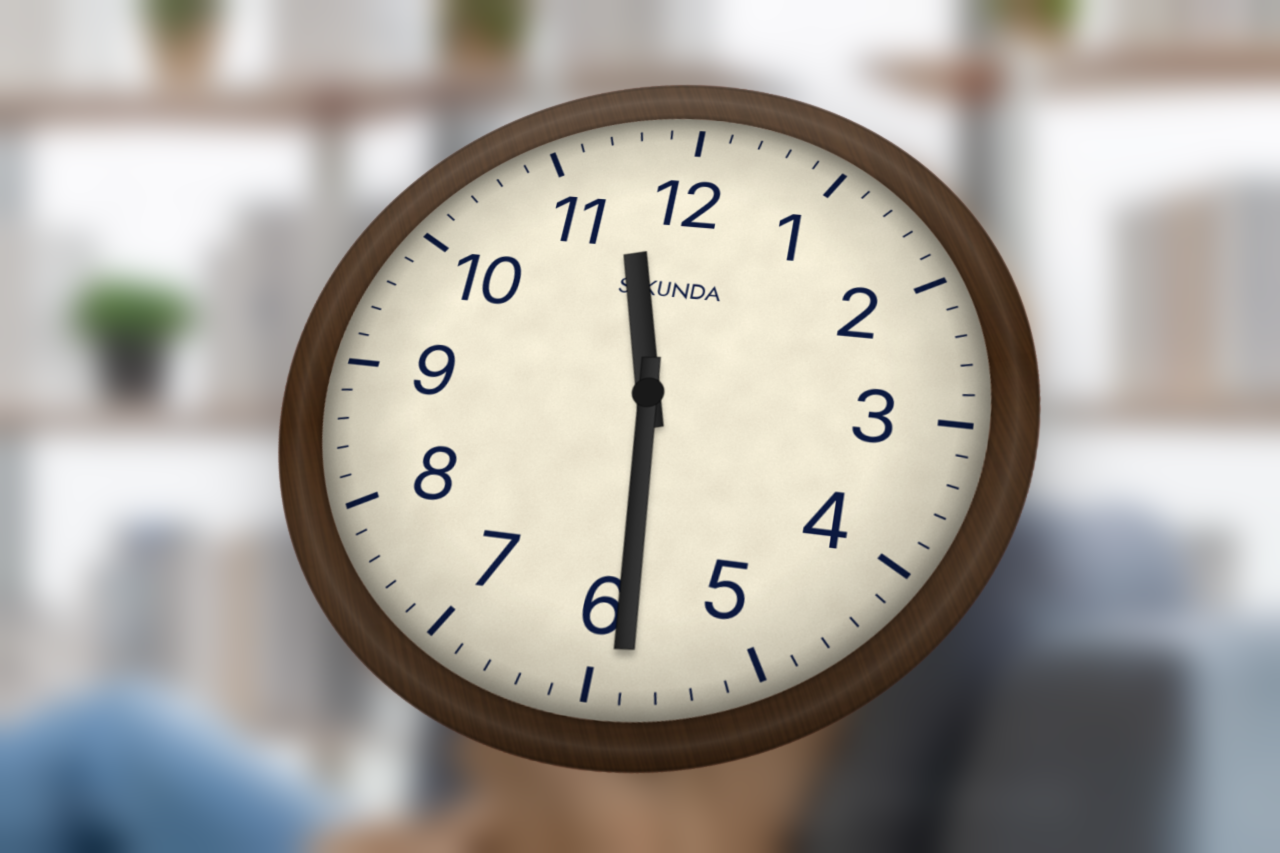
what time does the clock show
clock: 11:29
